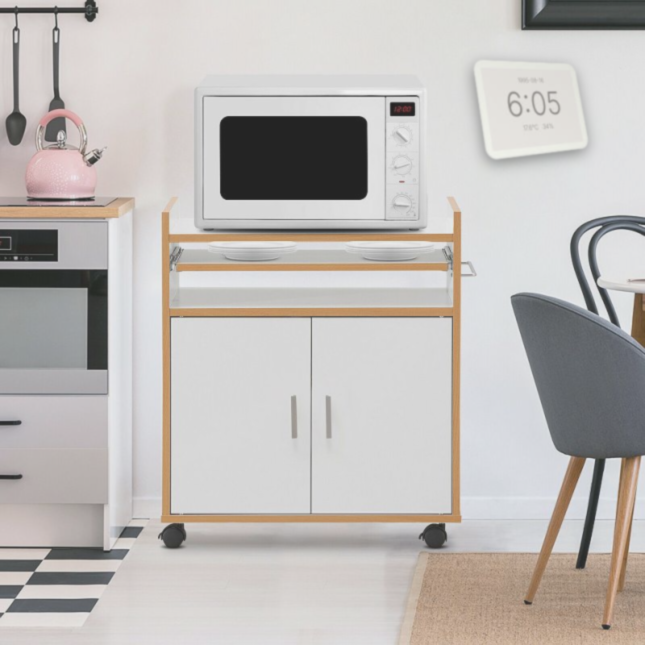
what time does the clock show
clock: 6:05
